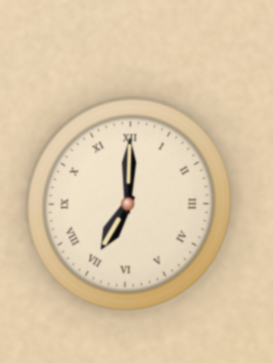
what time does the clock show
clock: 7:00
